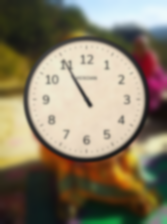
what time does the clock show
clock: 10:55
